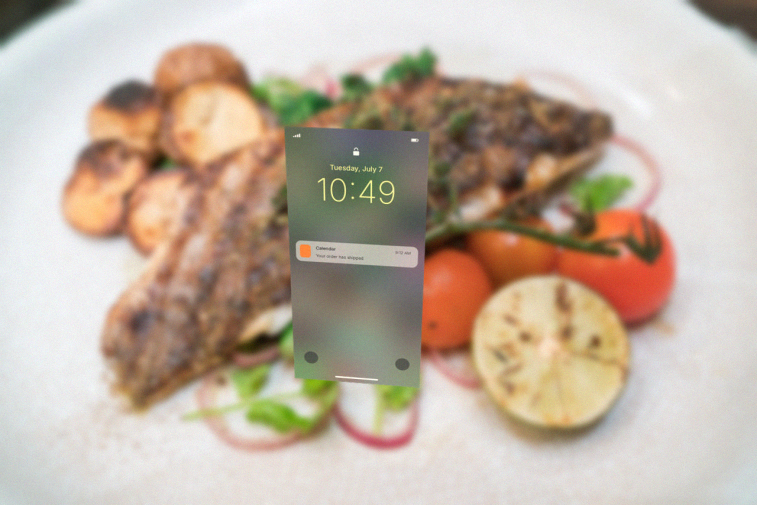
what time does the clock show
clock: 10:49
